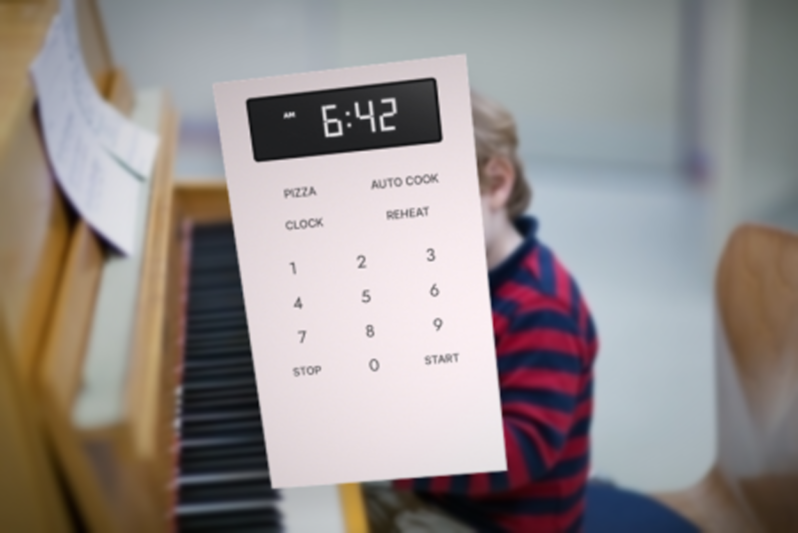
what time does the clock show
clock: 6:42
